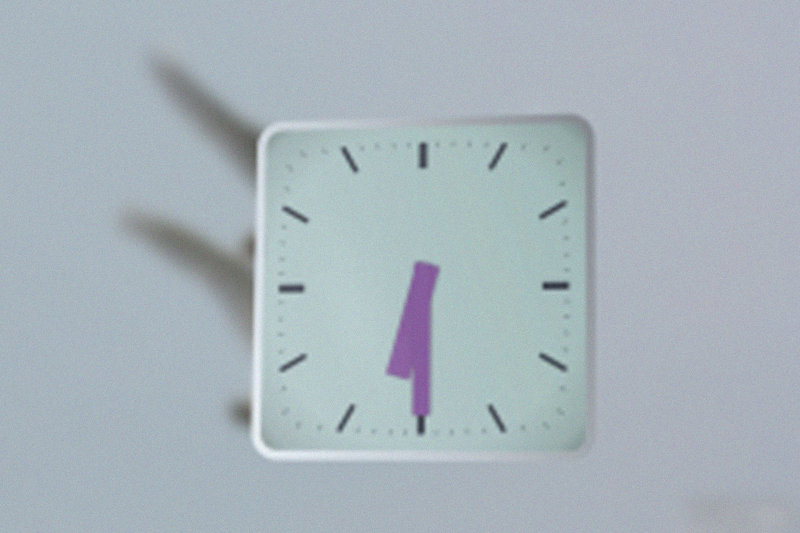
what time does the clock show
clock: 6:30
